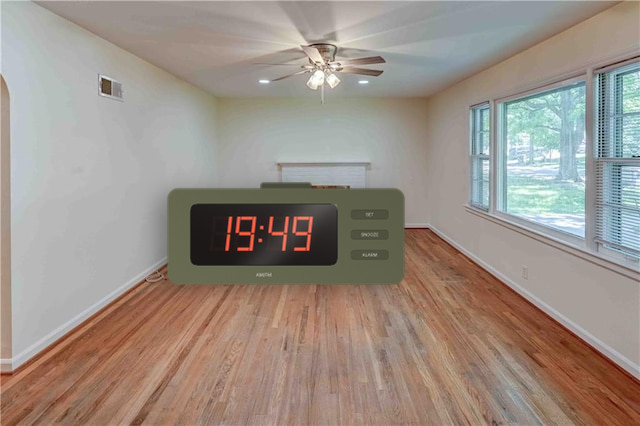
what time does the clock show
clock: 19:49
